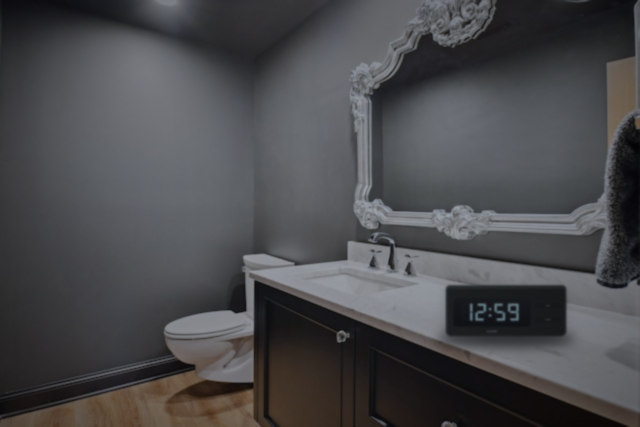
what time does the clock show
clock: 12:59
